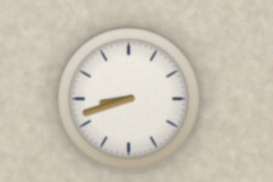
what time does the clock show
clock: 8:42
